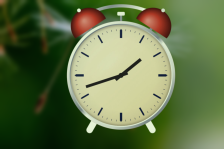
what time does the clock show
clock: 1:42
